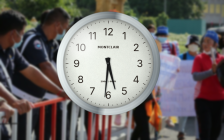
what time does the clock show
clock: 5:31
